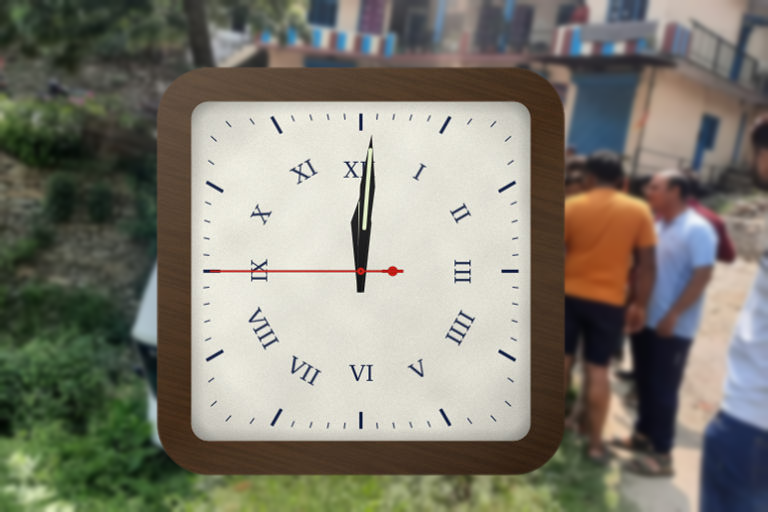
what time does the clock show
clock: 12:00:45
